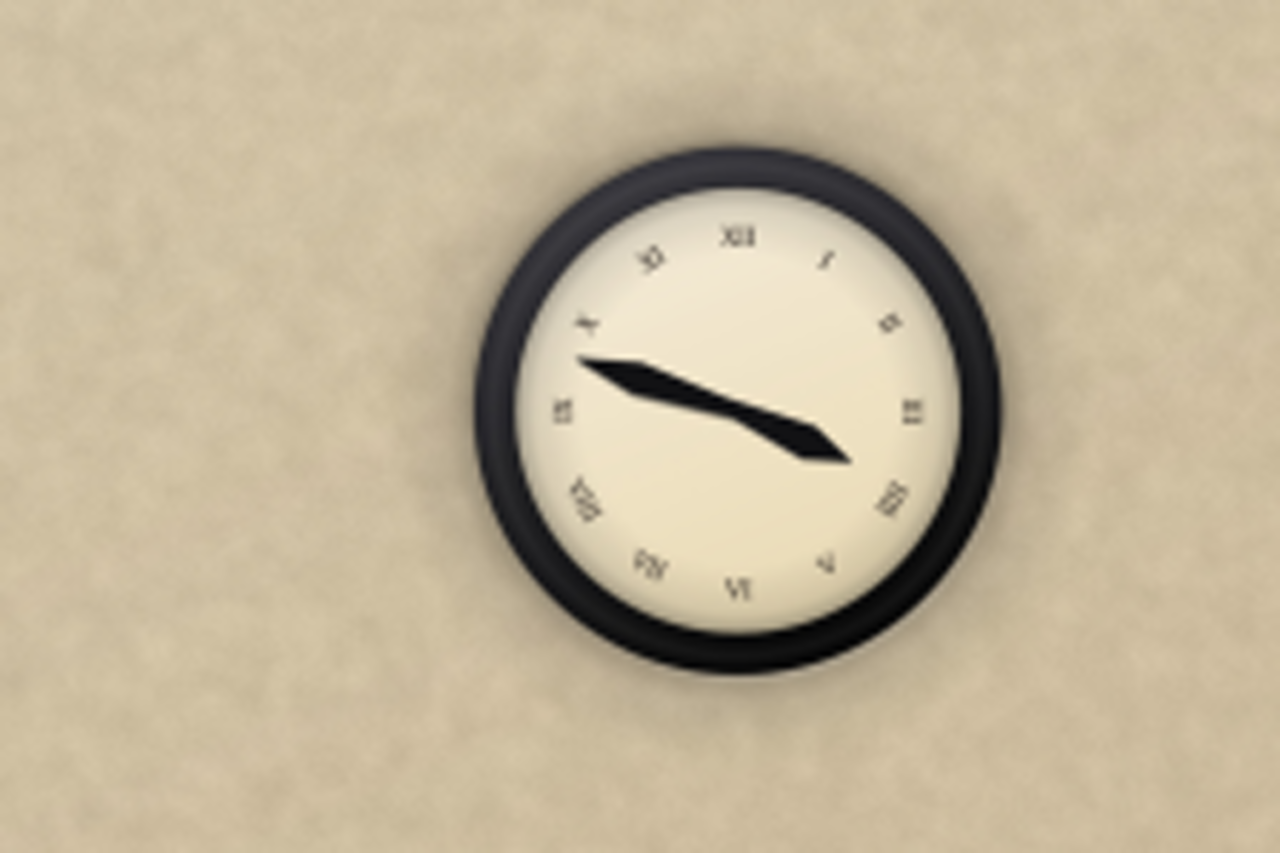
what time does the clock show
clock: 3:48
